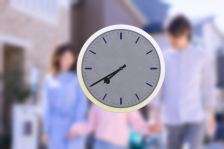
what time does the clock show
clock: 7:40
